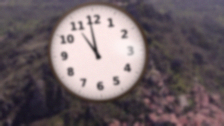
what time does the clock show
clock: 10:59
